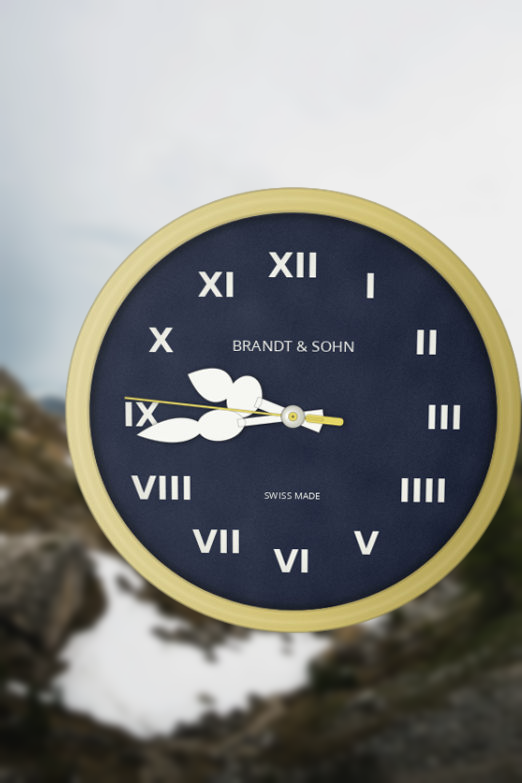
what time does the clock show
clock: 9:43:46
